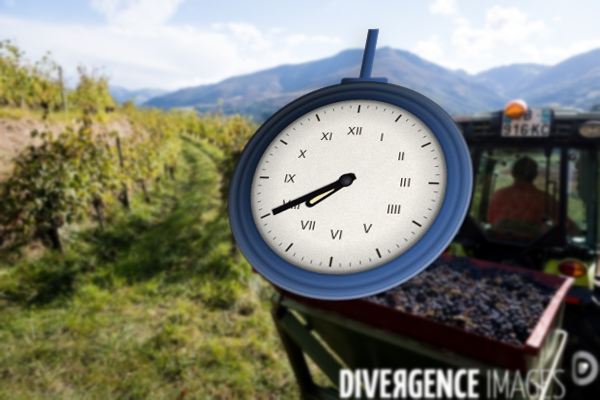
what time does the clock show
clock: 7:40
